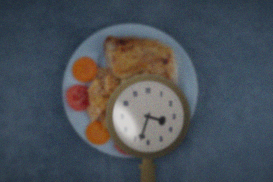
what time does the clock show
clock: 3:33
